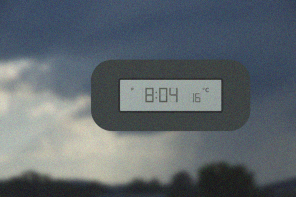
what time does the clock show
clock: 8:04
